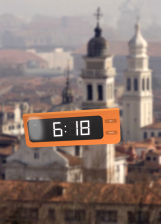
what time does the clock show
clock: 6:18
